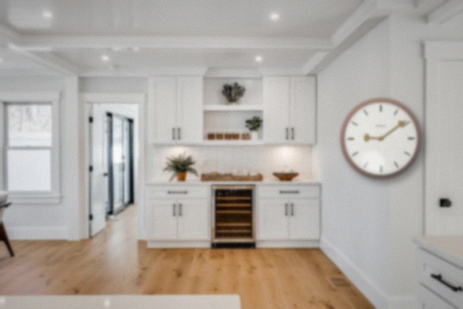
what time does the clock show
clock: 9:09
